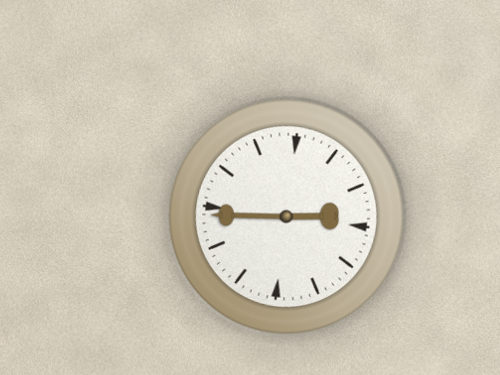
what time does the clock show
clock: 2:44
